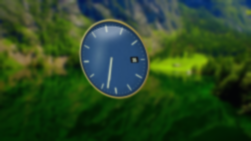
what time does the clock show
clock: 6:33
